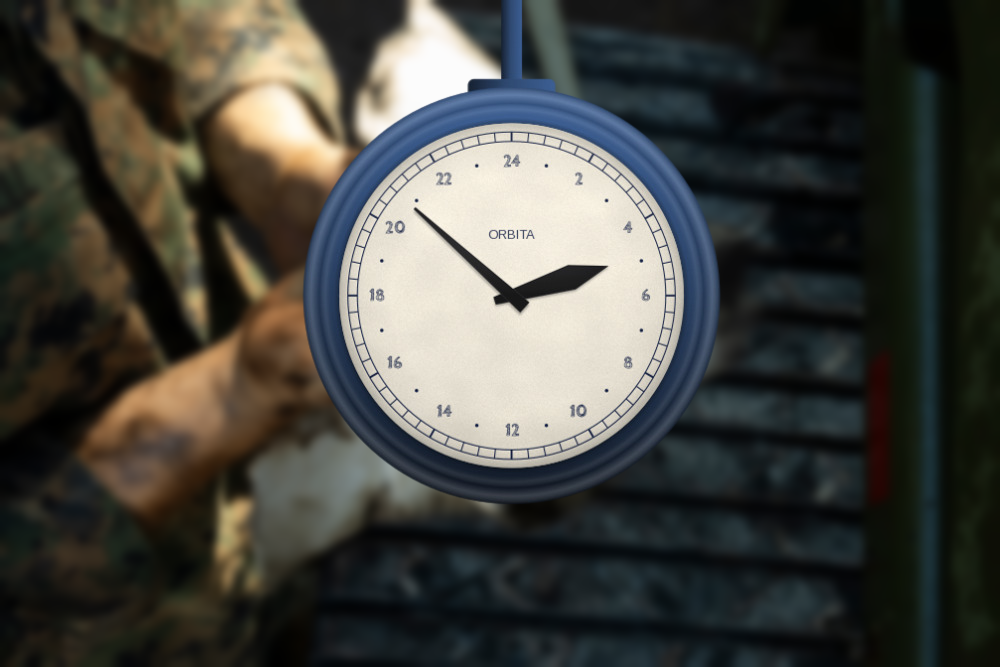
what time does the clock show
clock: 4:52
